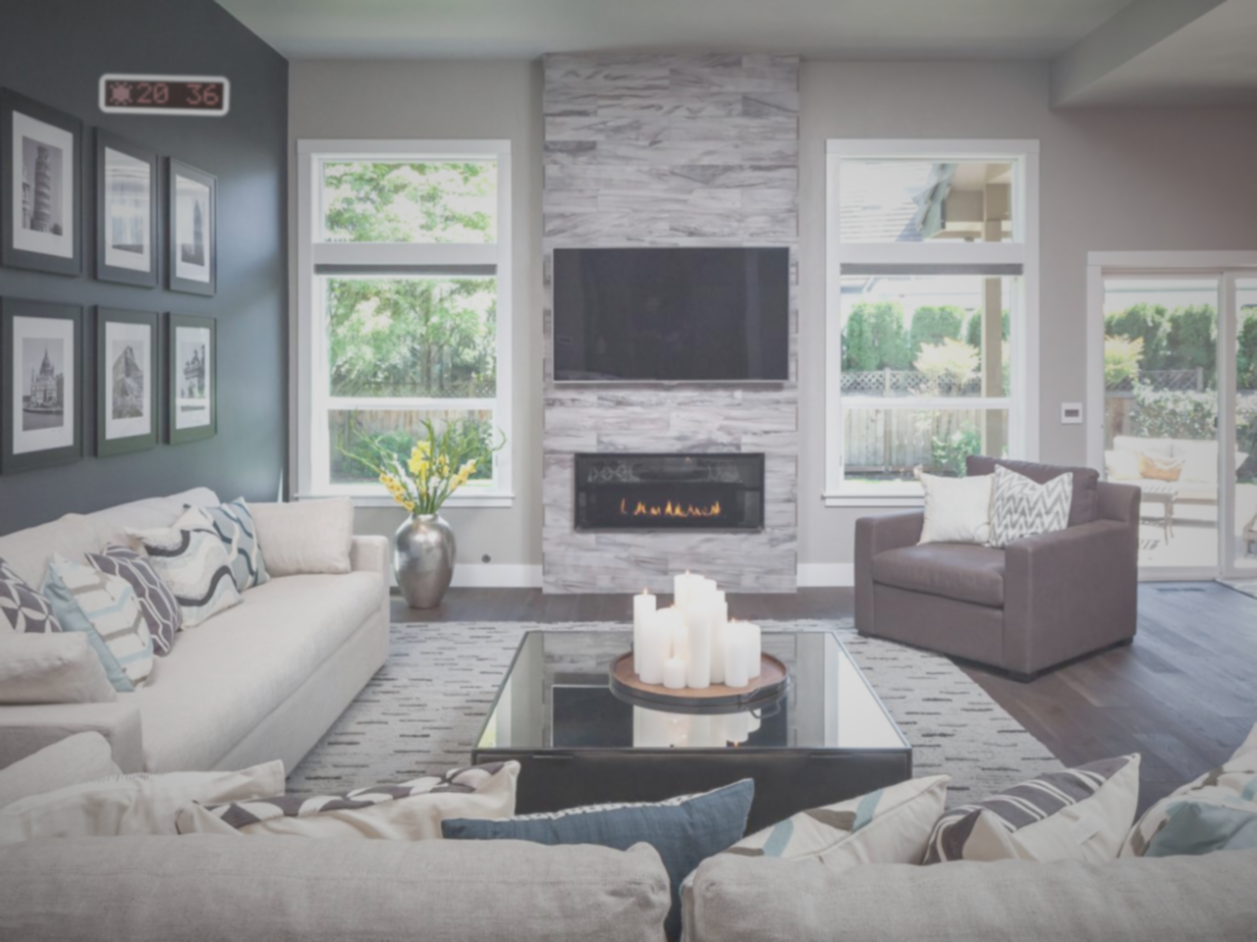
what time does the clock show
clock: 20:36
